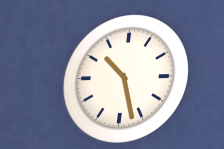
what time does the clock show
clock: 10:27
